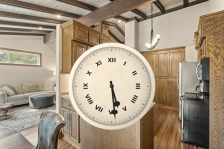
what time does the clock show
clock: 5:29
